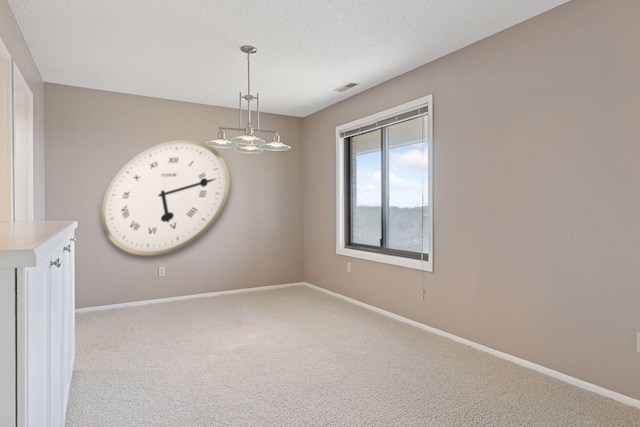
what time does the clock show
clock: 5:12
